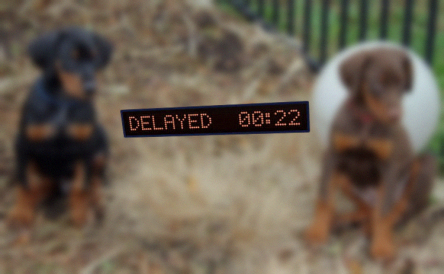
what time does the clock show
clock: 0:22
